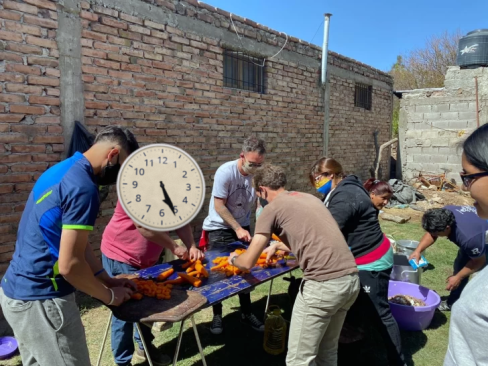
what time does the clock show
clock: 5:26
